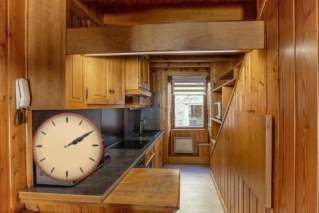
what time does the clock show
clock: 2:10
